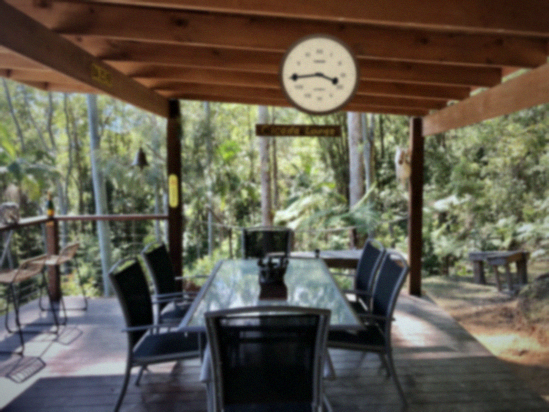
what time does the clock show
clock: 3:44
